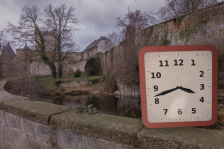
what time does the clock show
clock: 3:42
